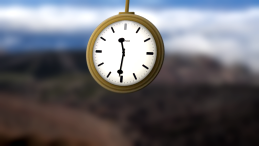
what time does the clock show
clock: 11:31
